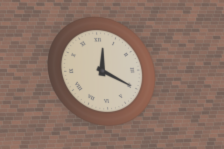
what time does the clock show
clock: 12:20
